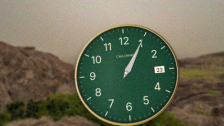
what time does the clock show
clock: 1:05
